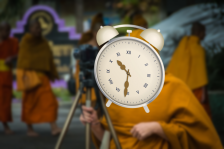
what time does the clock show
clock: 10:31
